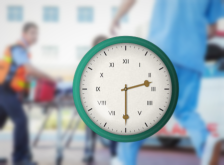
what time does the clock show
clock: 2:30
